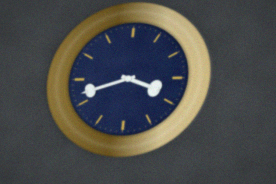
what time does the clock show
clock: 3:42
